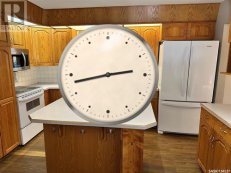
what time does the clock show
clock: 2:43
